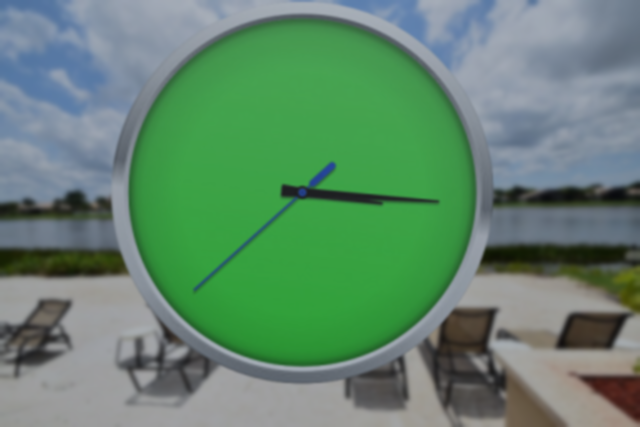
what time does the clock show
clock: 3:15:38
